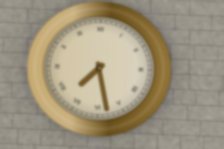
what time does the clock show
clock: 7:28
